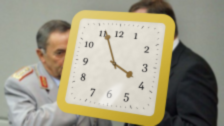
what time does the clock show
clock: 3:56
